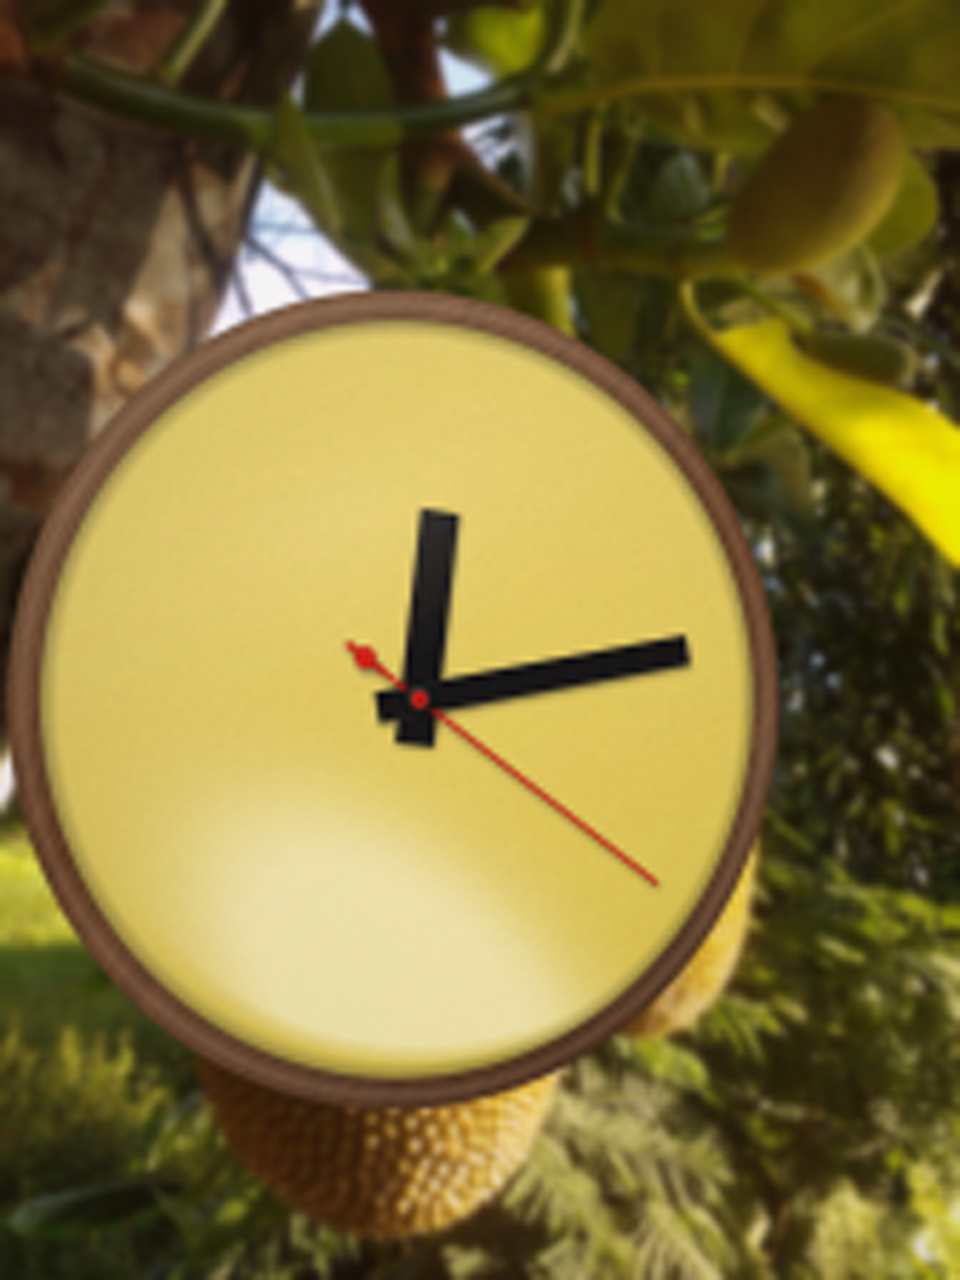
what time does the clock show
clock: 12:13:21
